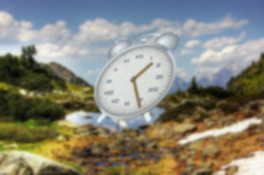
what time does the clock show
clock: 1:26
